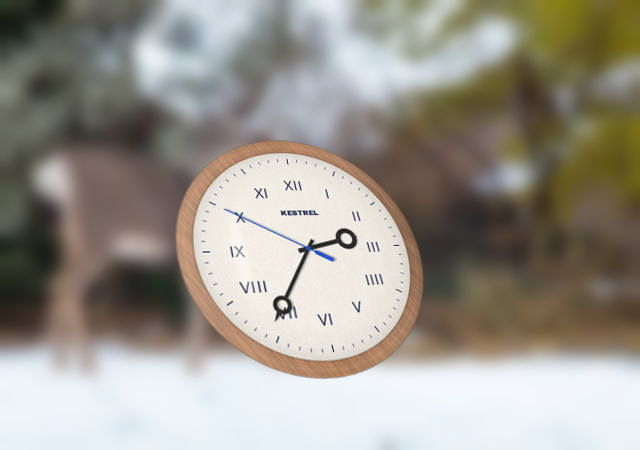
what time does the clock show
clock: 2:35:50
